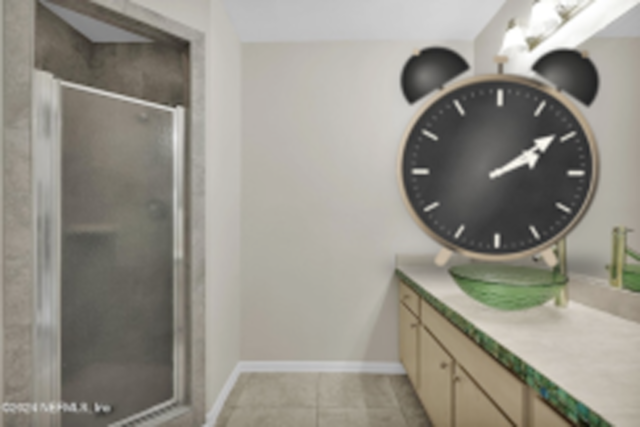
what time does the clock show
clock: 2:09
